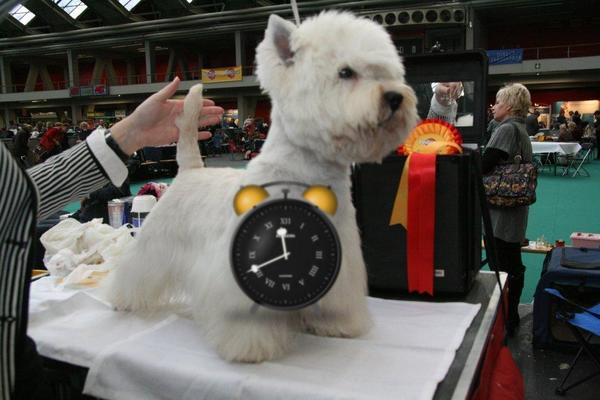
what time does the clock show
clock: 11:41
